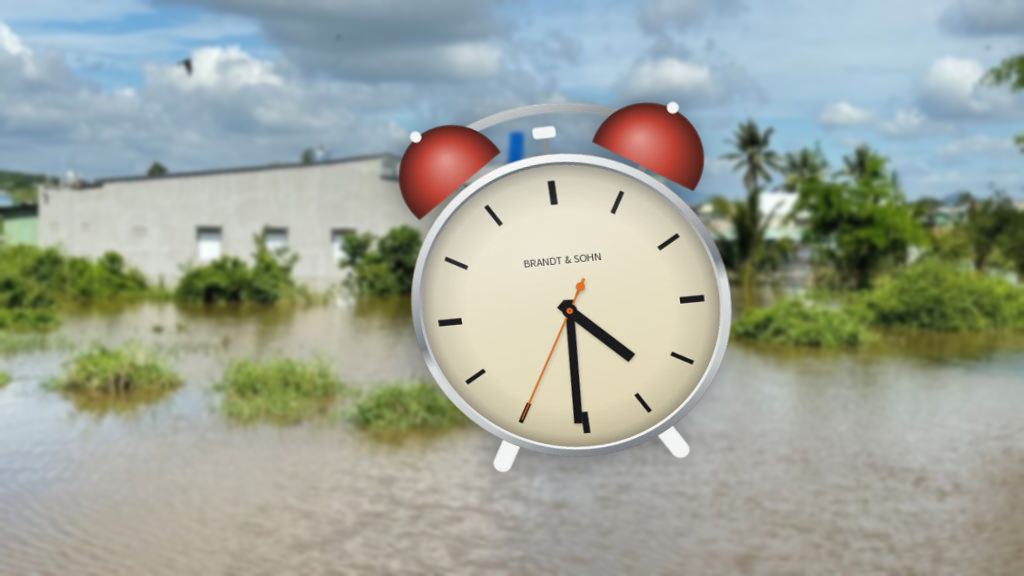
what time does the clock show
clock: 4:30:35
